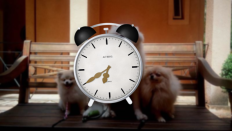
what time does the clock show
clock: 6:40
